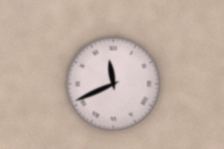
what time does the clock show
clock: 11:41
